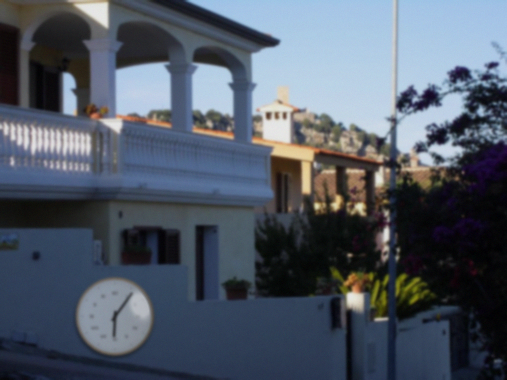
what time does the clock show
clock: 6:06
